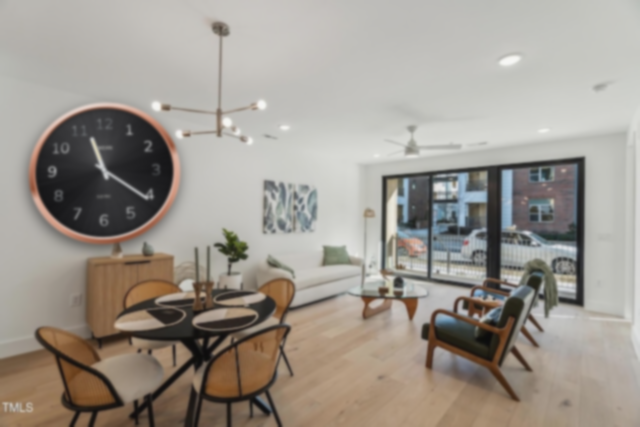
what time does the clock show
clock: 11:21
